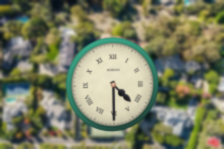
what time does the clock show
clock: 4:30
